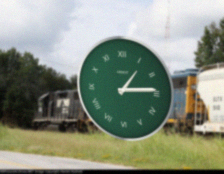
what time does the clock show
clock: 1:14
